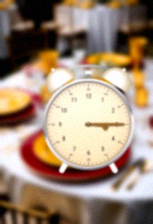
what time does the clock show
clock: 3:15
